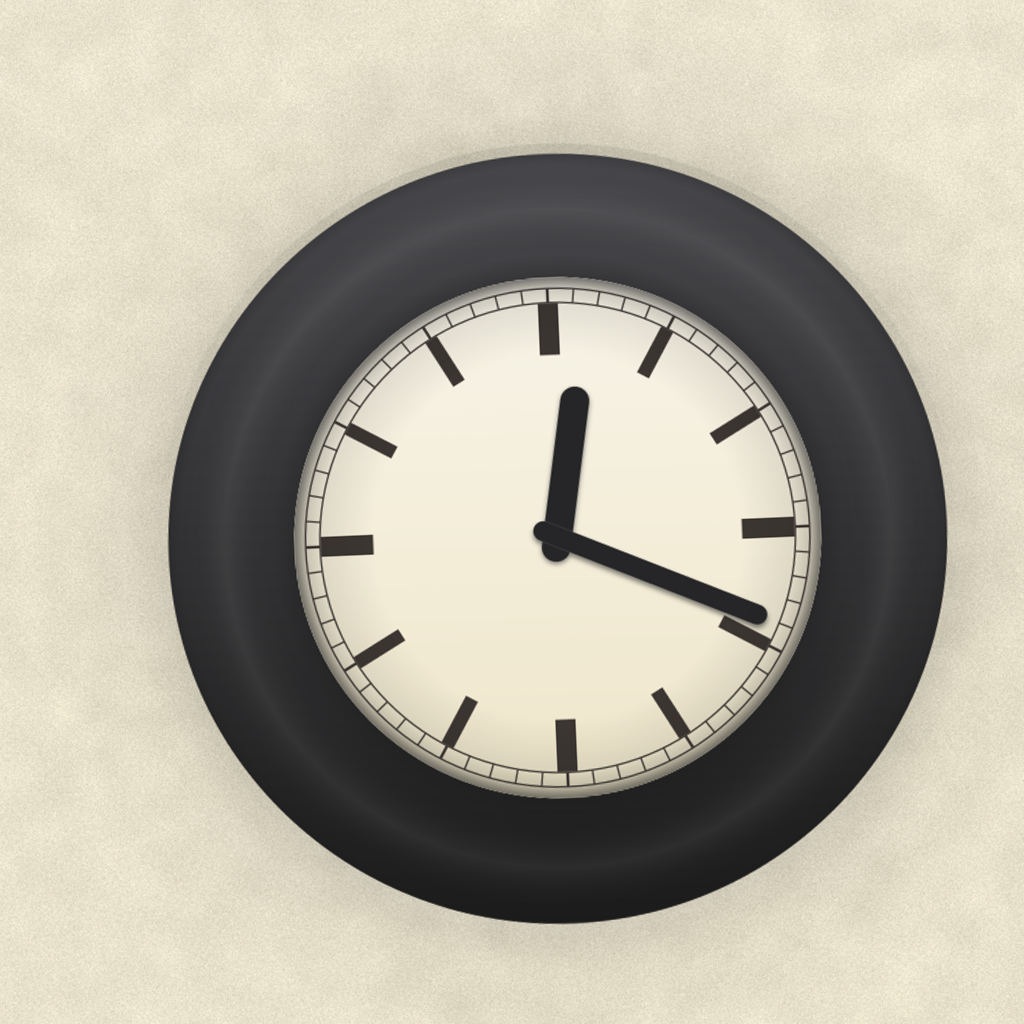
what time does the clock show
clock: 12:19
